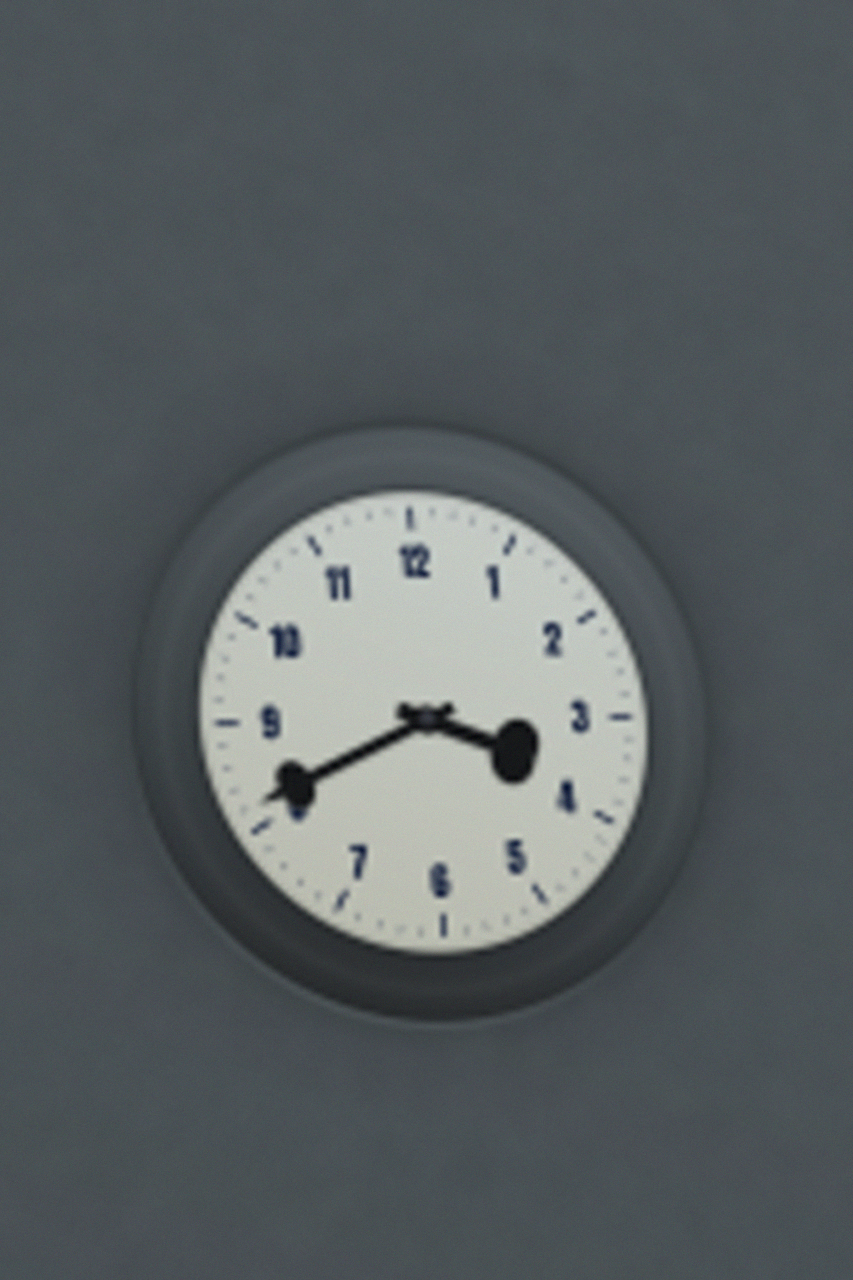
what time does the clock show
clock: 3:41
